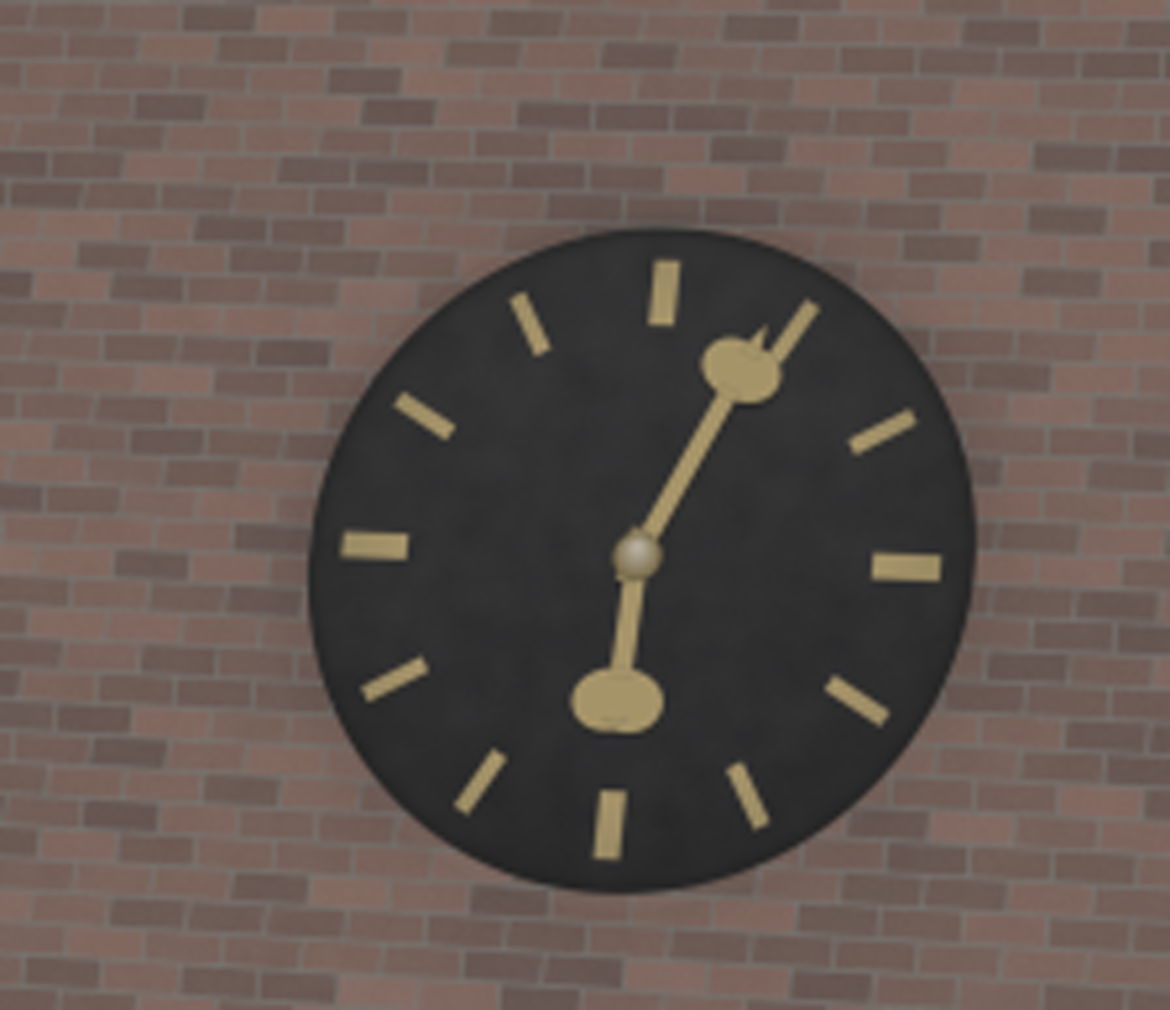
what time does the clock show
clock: 6:04
